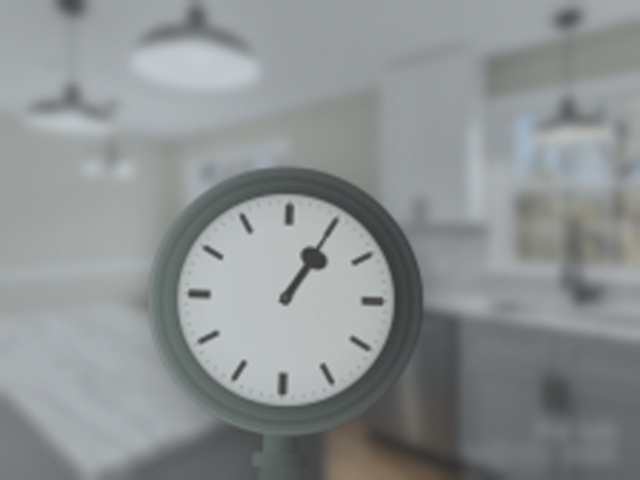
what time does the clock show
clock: 1:05
